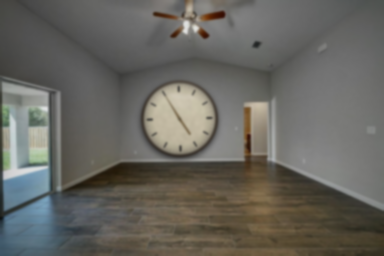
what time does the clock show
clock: 4:55
